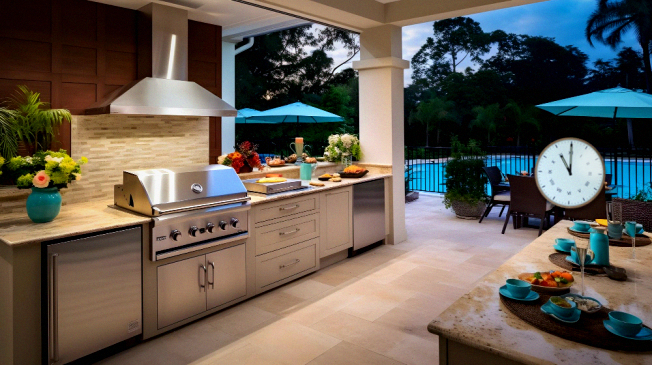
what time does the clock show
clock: 11:00
